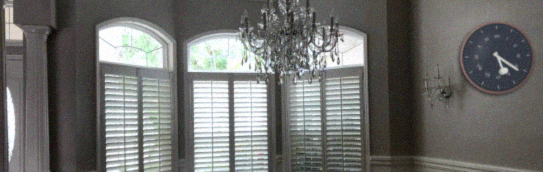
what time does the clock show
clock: 5:21
